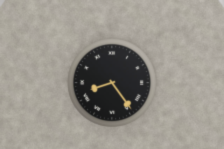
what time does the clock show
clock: 8:24
